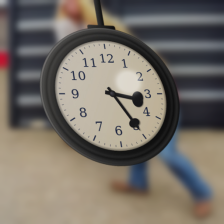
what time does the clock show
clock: 3:25
